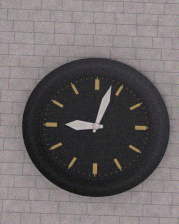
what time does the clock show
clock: 9:03
